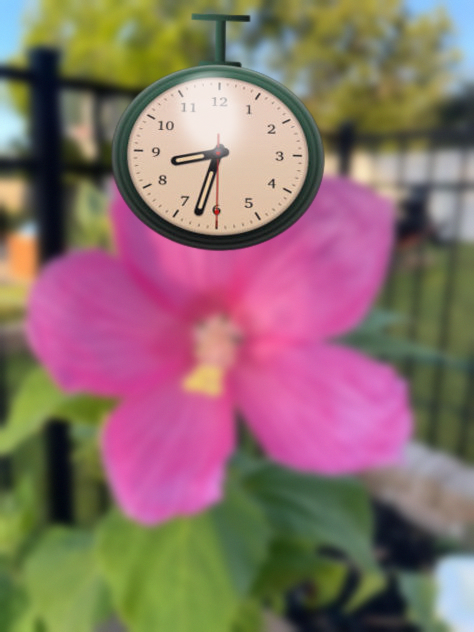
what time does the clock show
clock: 8:32:30
